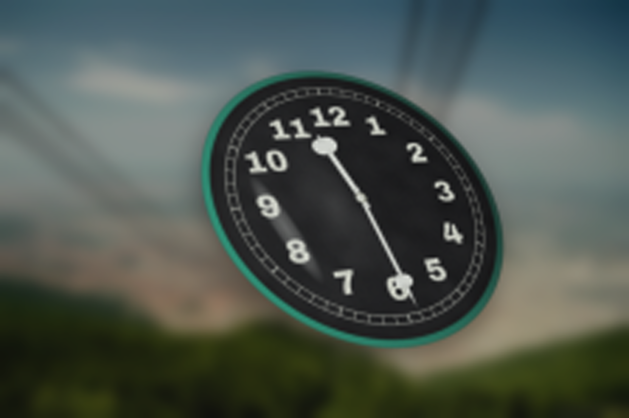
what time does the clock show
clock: 11:29
